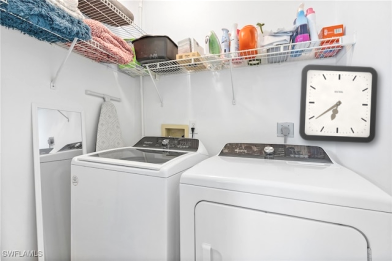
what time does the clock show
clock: 6:39
